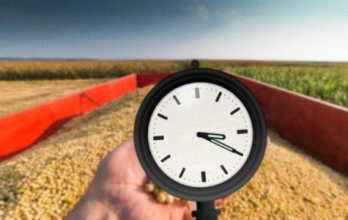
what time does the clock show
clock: 3:20
